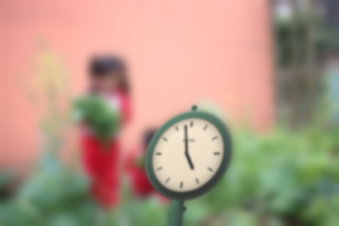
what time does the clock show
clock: 4:58
